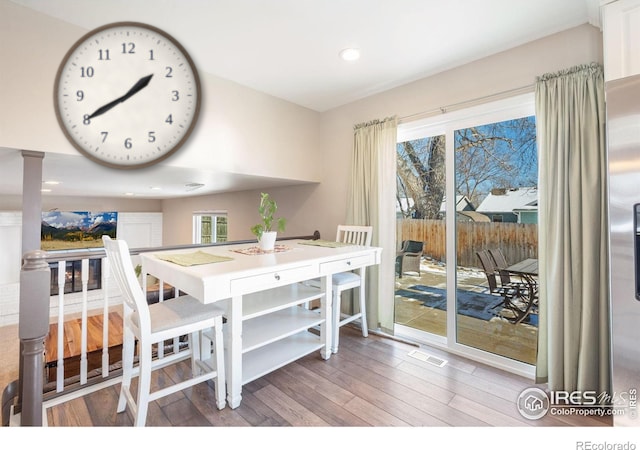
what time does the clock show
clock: 1:40
